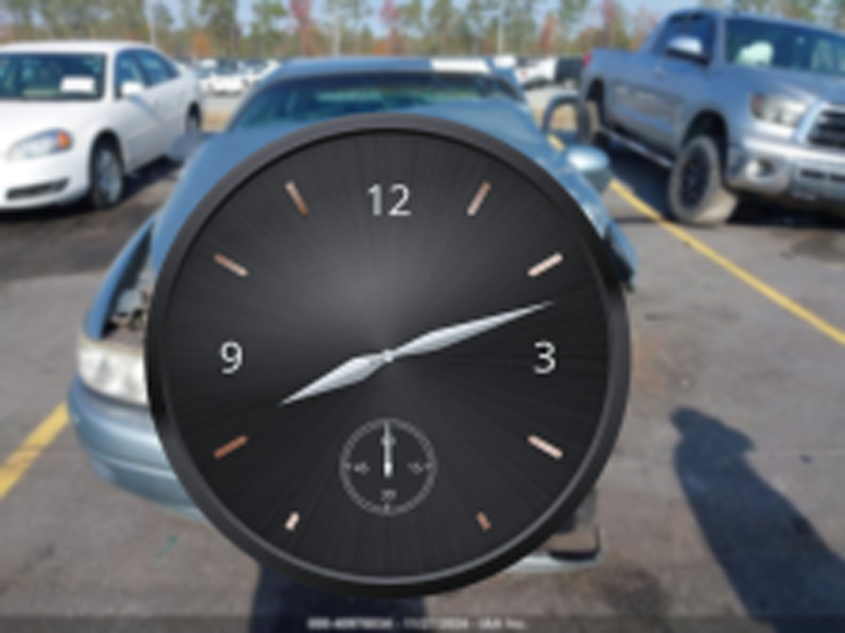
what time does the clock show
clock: 8:12
